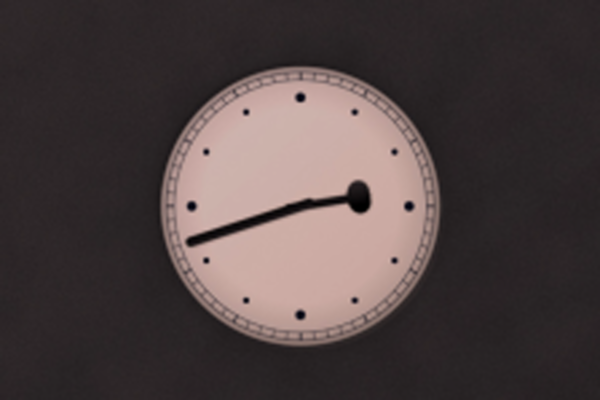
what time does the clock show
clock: 2:42
